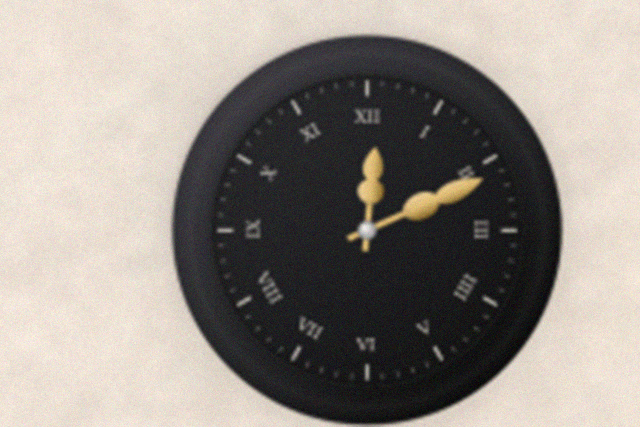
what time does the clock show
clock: 12:11
